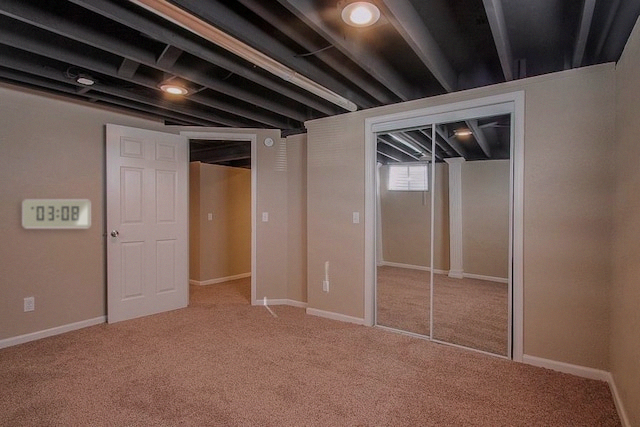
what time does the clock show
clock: 3:08
